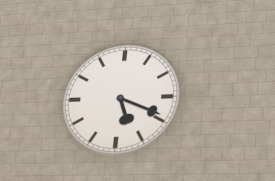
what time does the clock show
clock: 5:19
